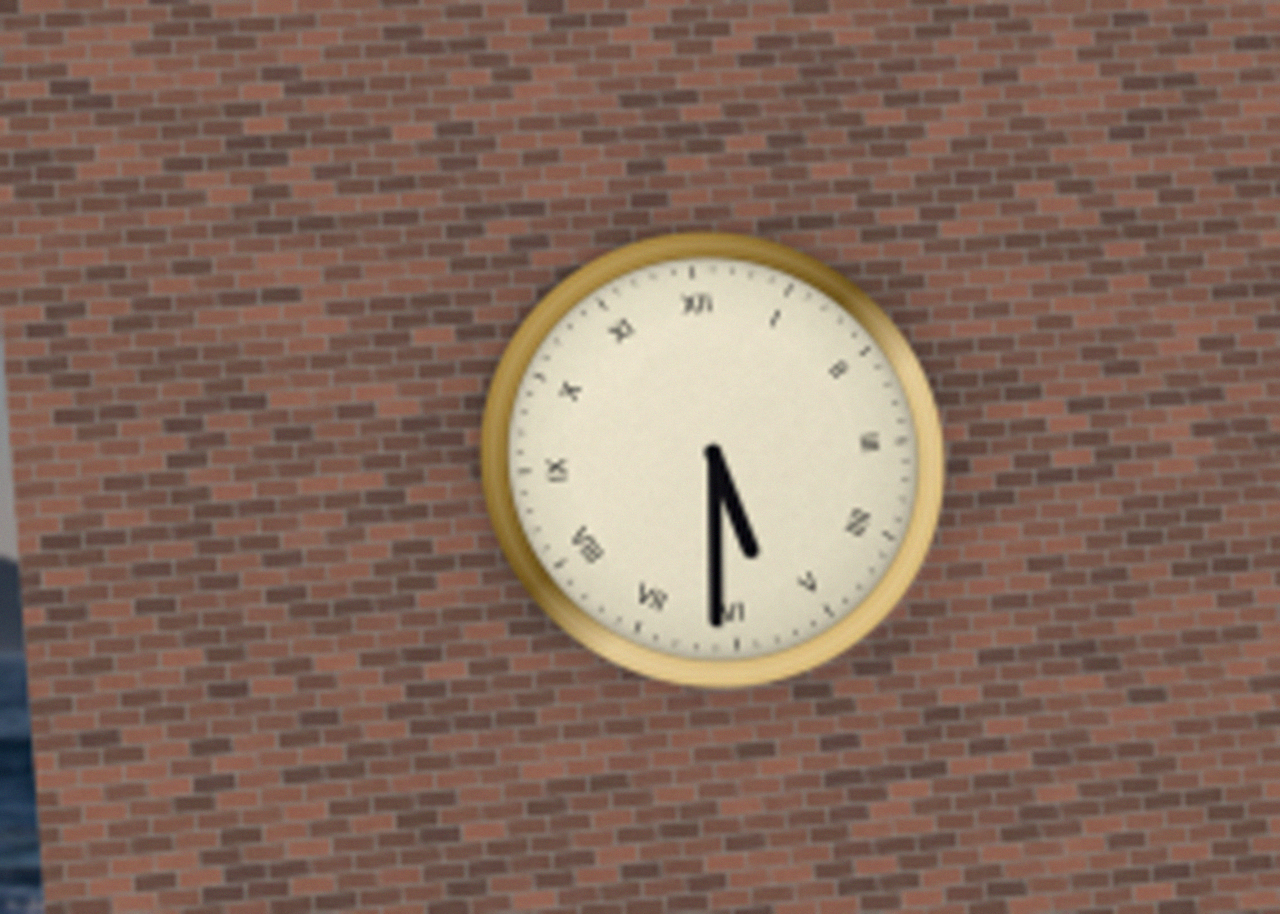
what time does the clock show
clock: 5:31
